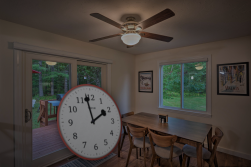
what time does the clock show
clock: 1:58
